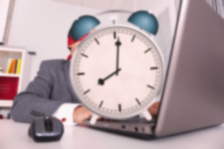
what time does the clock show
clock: 8:01
